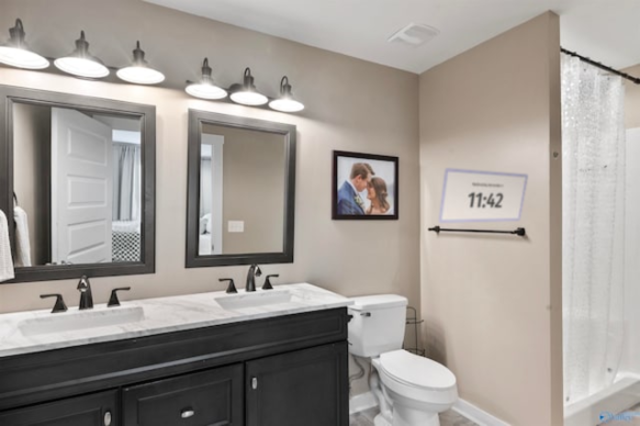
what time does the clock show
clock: 11:42
